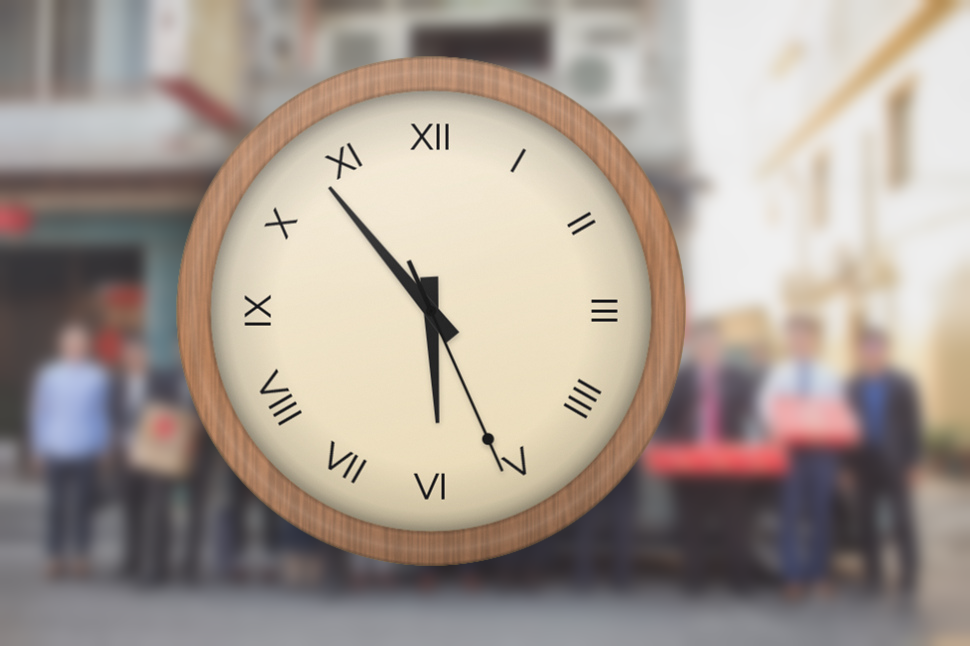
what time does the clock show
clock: 5:53:26
